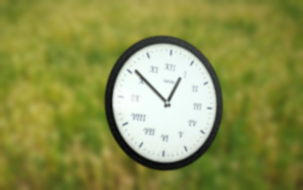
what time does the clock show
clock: 12:51
